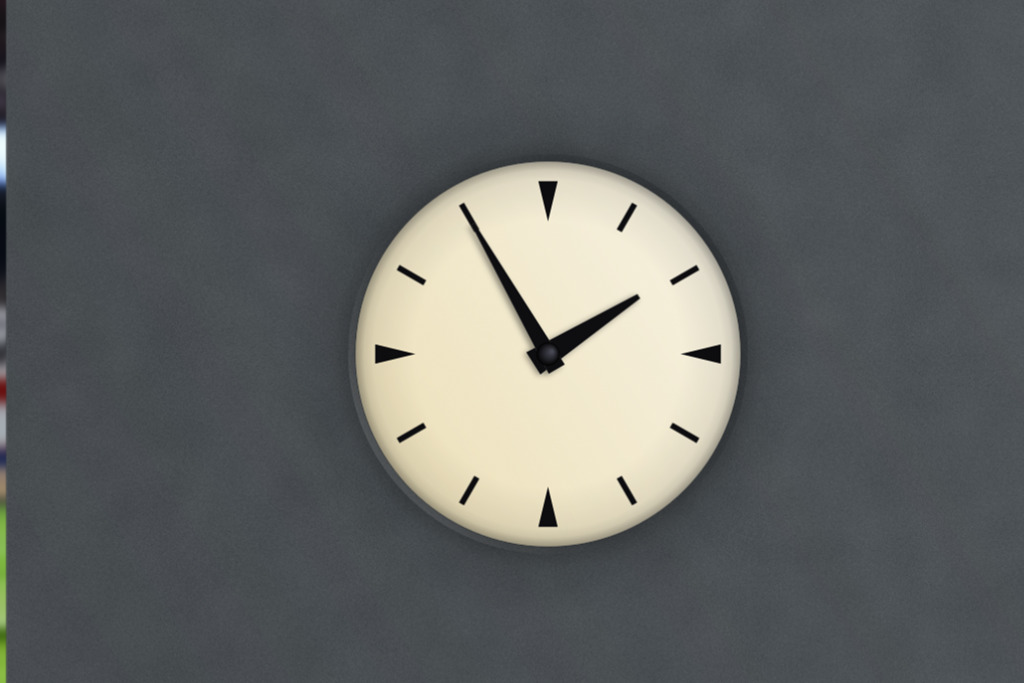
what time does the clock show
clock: 1:55
